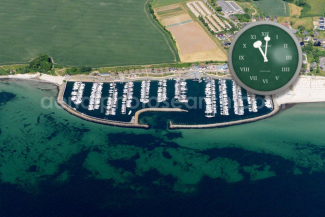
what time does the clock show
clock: 11:01
